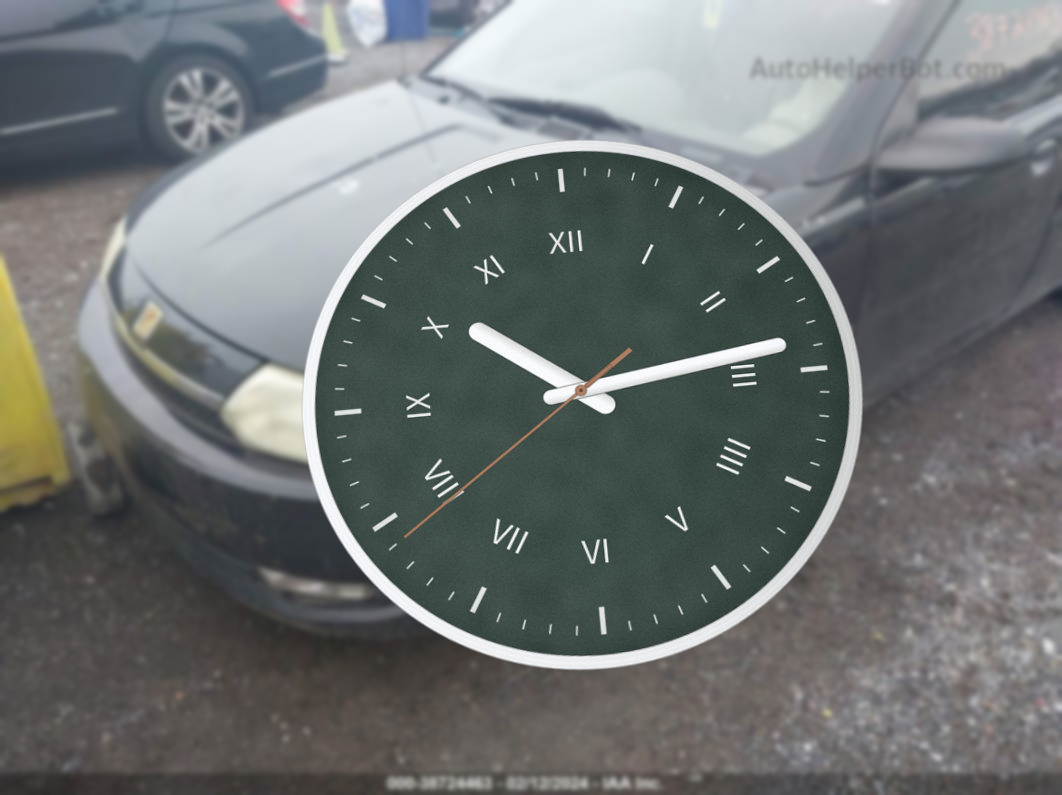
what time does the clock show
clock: 10:13:39
